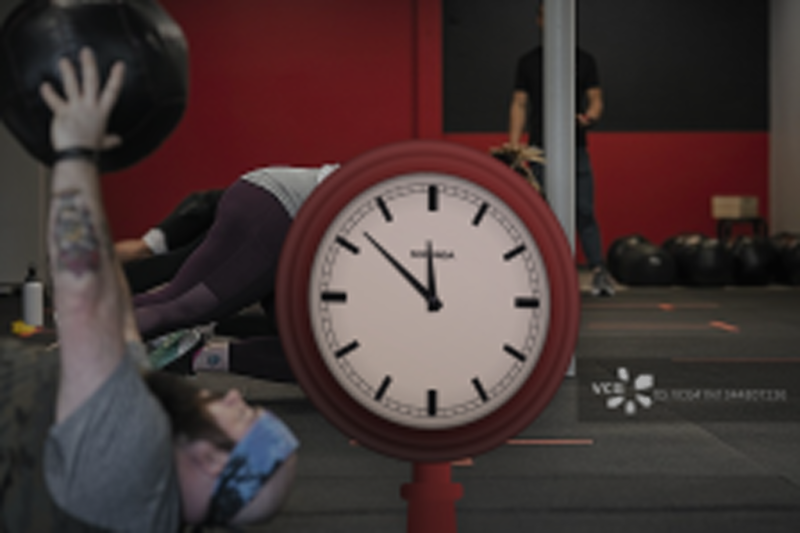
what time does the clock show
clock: 11:52
